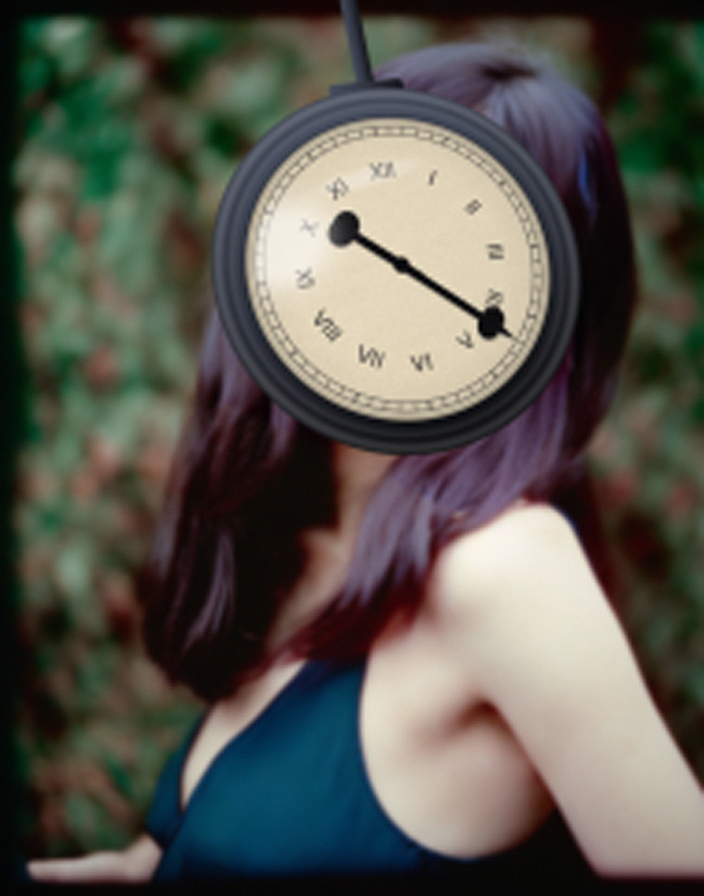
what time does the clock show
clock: 10:22
